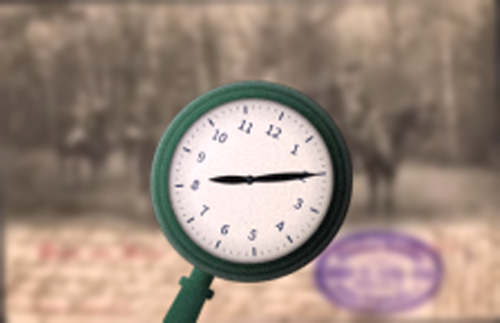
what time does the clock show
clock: 8:10
